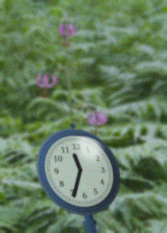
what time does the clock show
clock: 11:34
